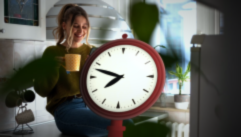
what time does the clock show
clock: 7:48
